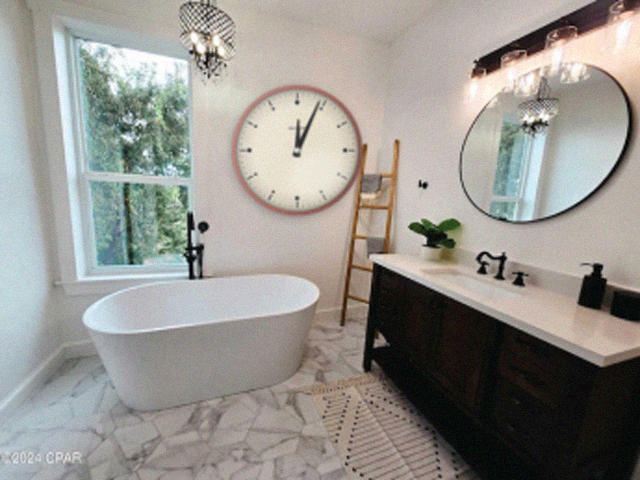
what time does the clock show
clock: 12:04
